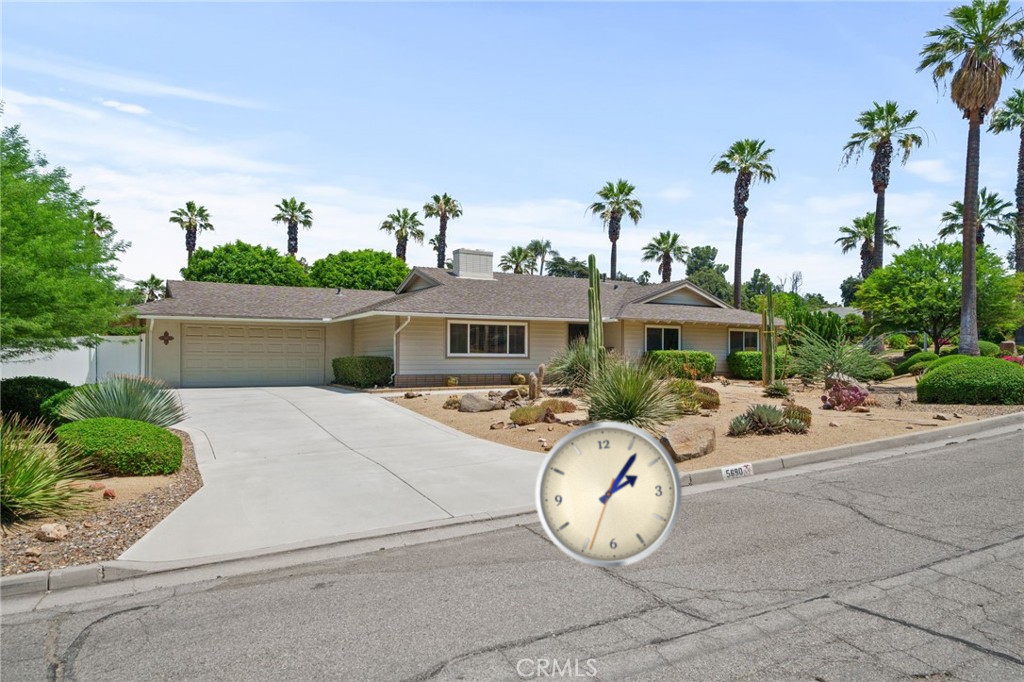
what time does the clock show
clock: 2:06:34
